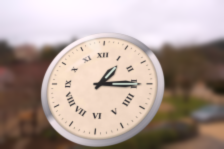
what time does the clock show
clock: 1:15
